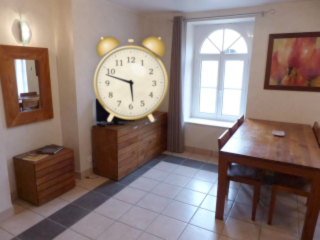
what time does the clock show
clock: 5:48
